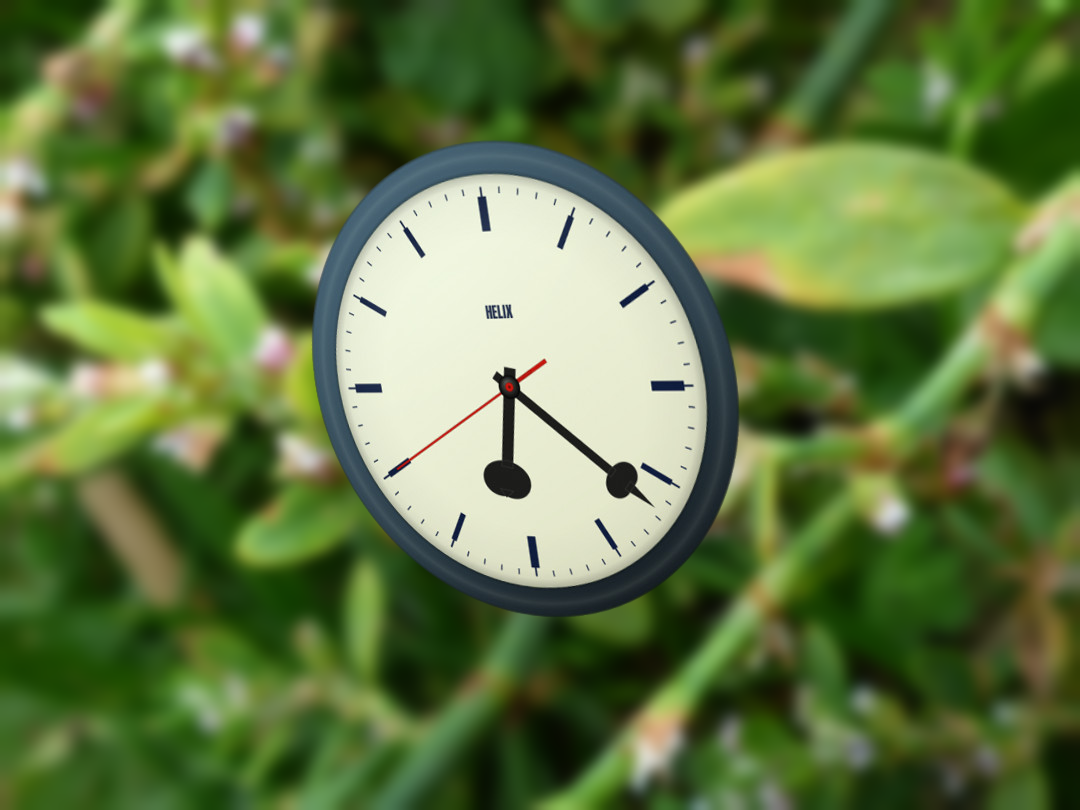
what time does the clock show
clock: 6:21:40
